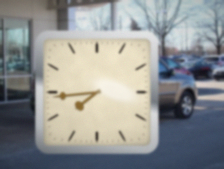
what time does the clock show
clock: 7:44
